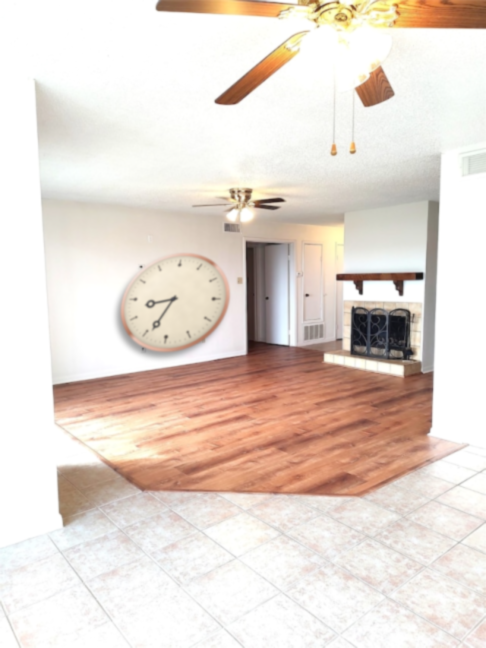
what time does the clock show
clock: 8:34
